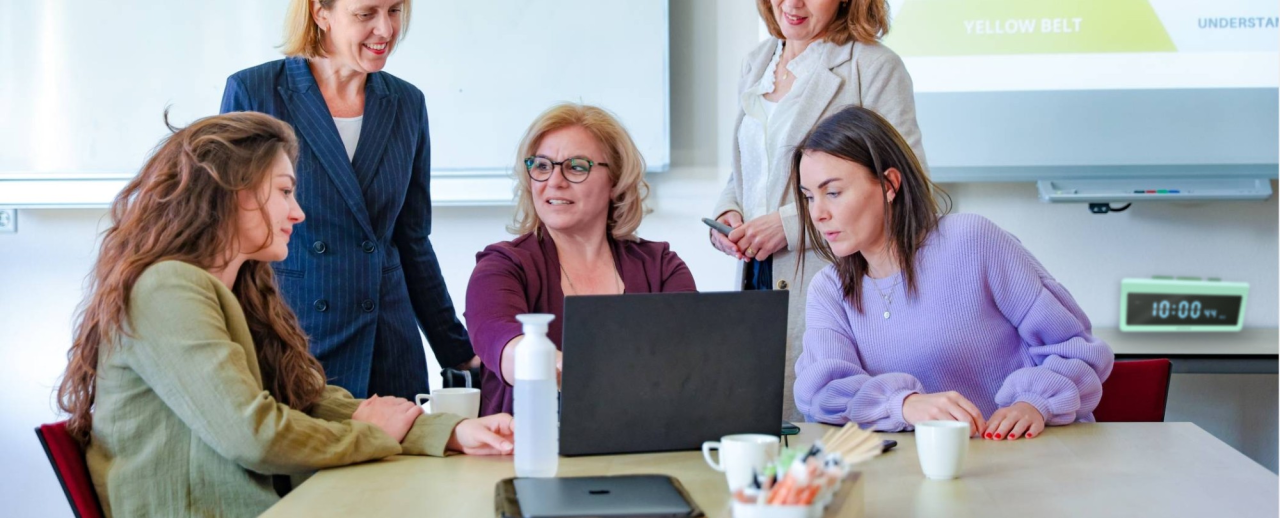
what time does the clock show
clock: 10:00
